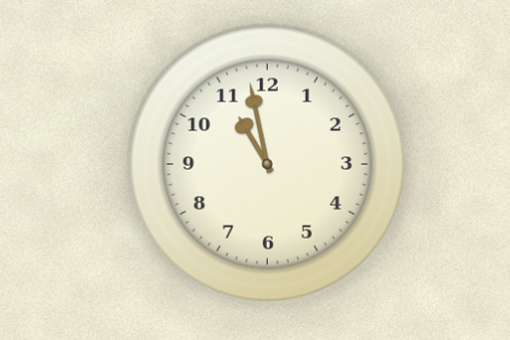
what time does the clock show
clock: 10:58
